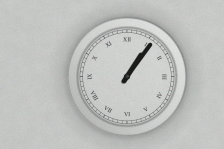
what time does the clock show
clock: 1:06
